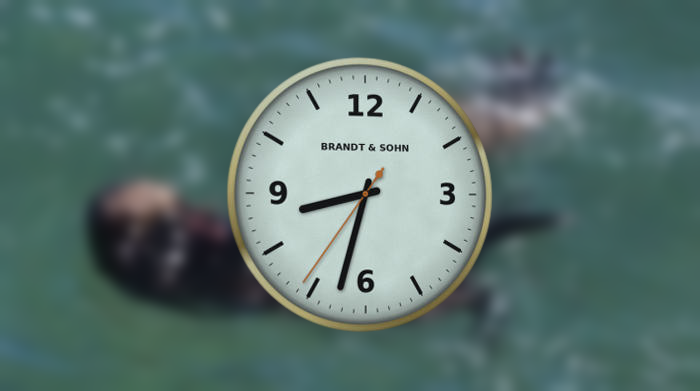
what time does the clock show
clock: 8:32:36
